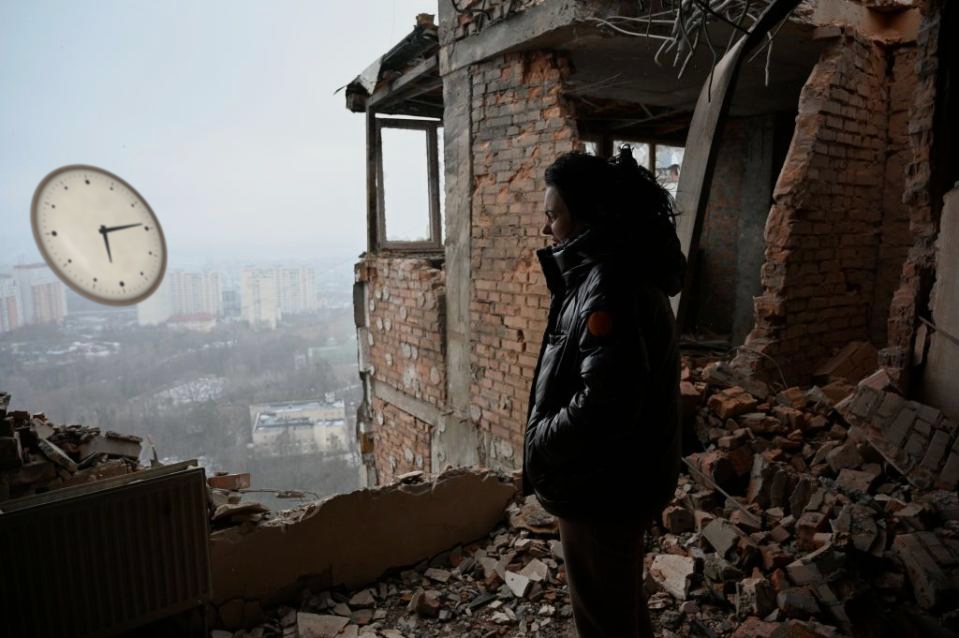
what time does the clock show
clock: 6:14
